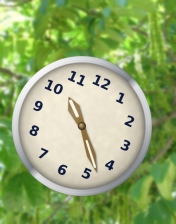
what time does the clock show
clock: 10:23
